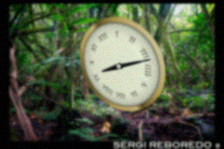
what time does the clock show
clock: 9:17
